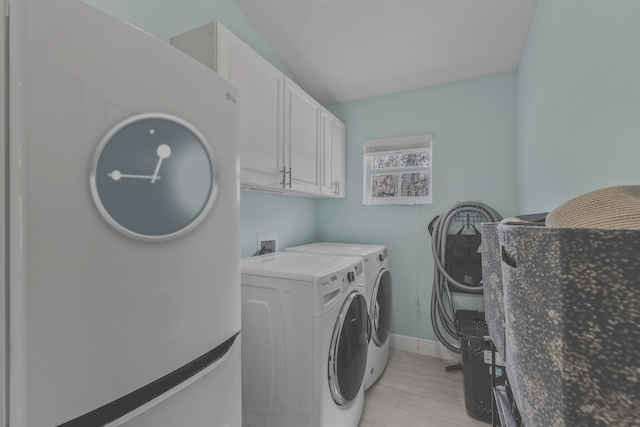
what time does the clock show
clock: 12:46
